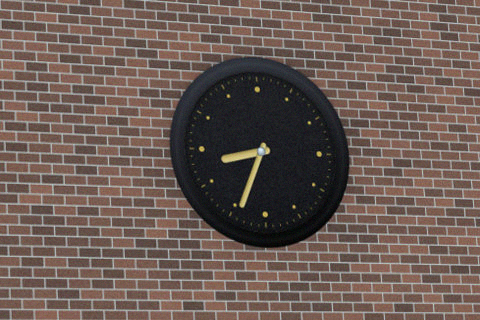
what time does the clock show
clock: 8:34
